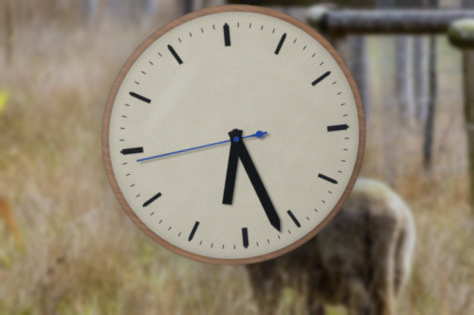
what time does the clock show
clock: 6:26:44
